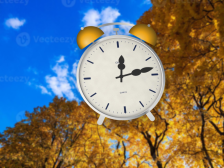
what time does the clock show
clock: 12:13
